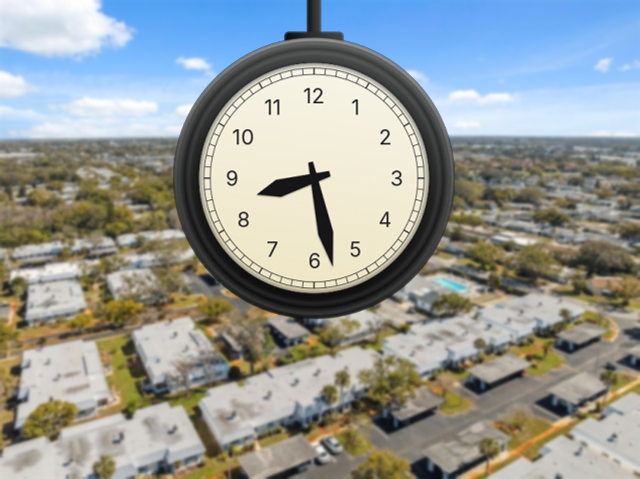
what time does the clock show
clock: 8:28
